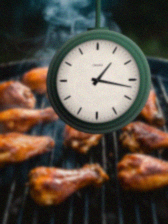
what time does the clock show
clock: 1:17
